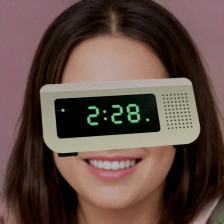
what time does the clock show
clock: 2:28
